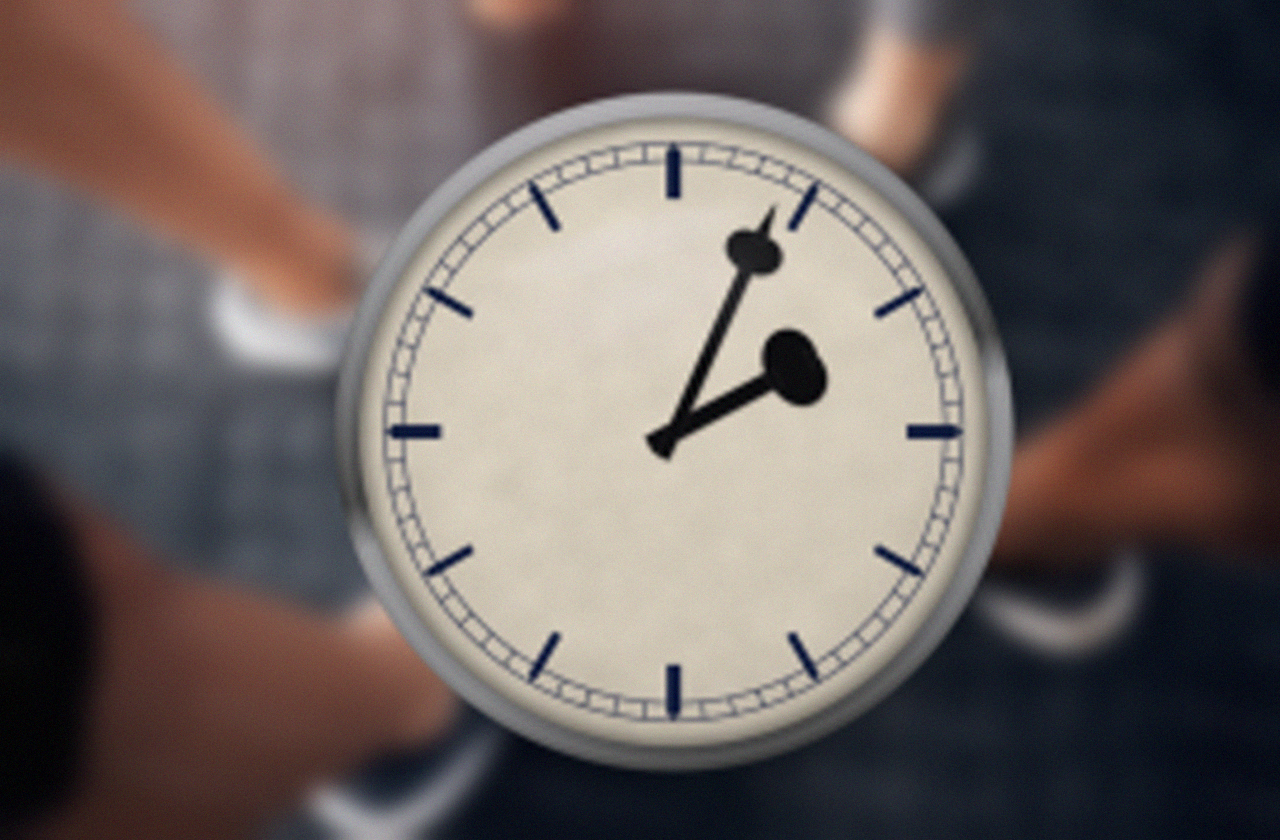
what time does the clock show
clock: 2:04
